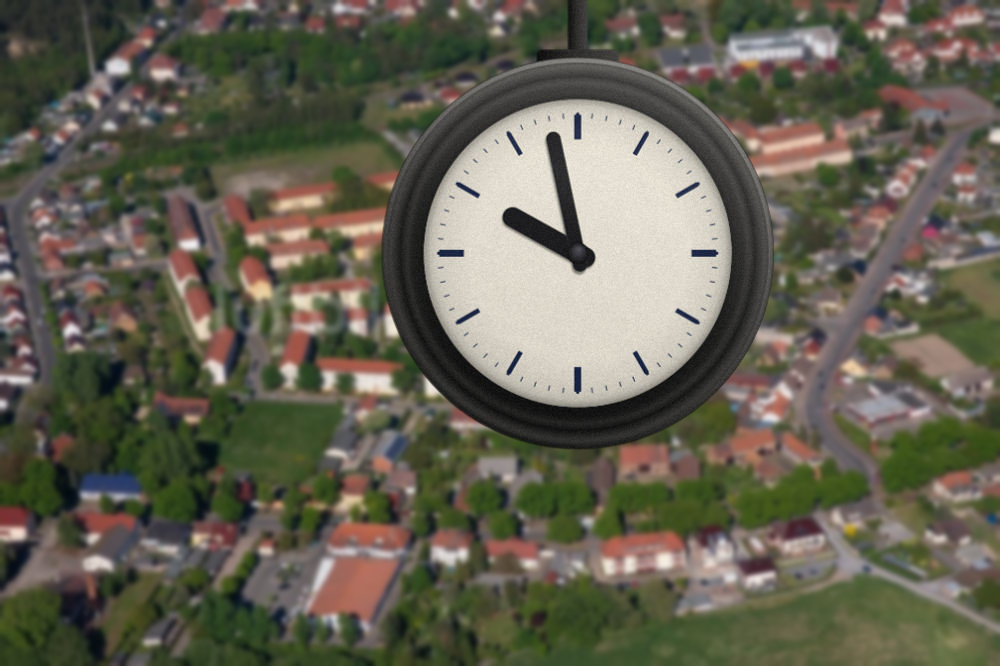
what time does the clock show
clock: 9:58
